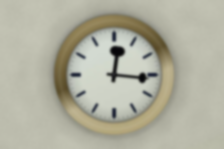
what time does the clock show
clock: 12:16
